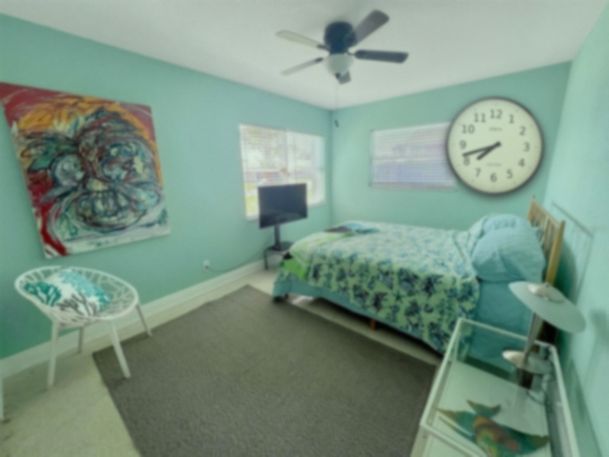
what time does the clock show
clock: 7:42
